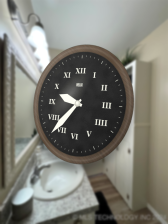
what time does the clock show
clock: 9:37
